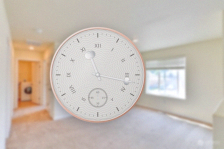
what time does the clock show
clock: 11:17
